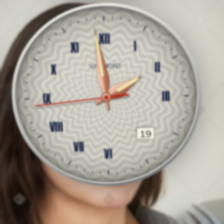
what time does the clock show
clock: 1:58:44
